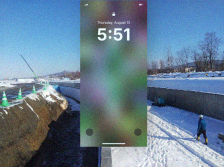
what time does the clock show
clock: 5:51
